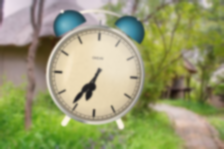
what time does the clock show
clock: 6:36
